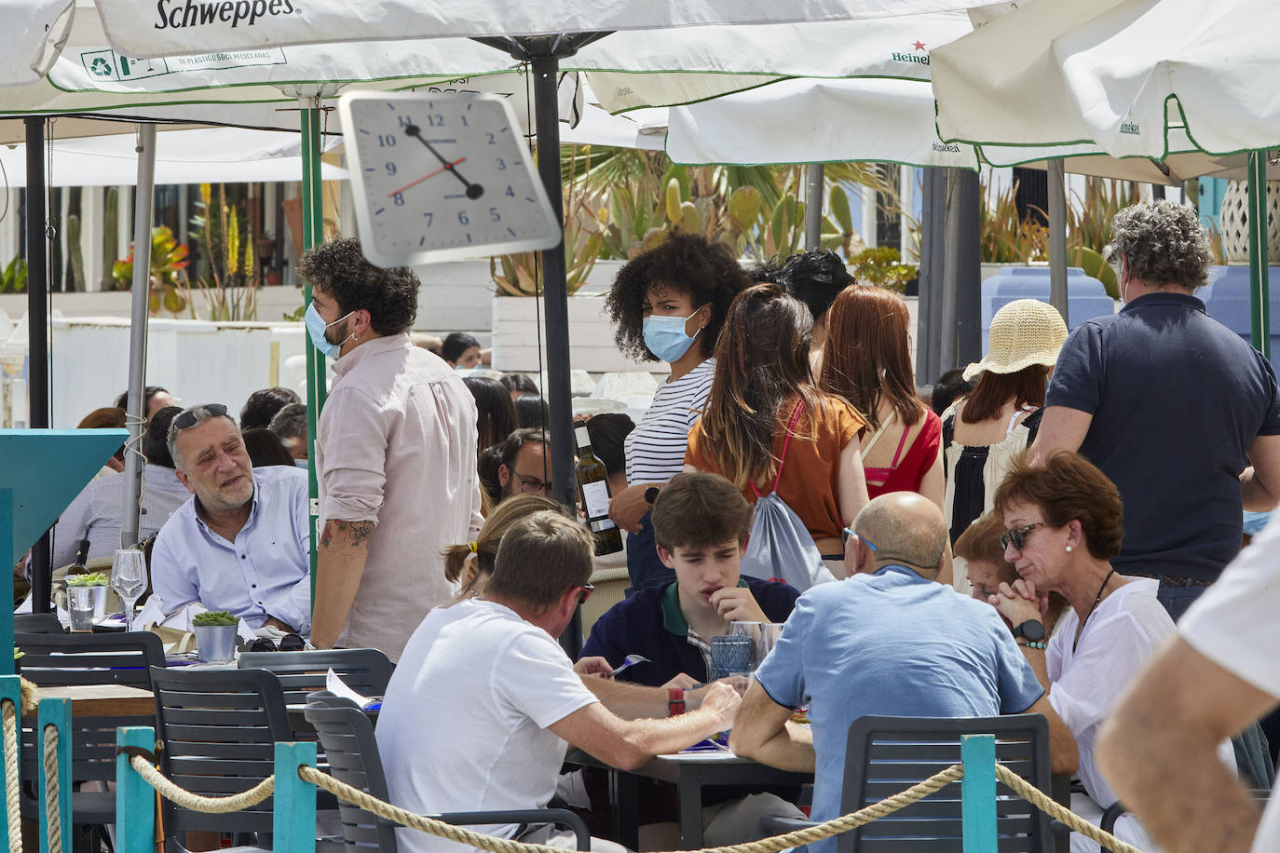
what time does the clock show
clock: 4:54:41
